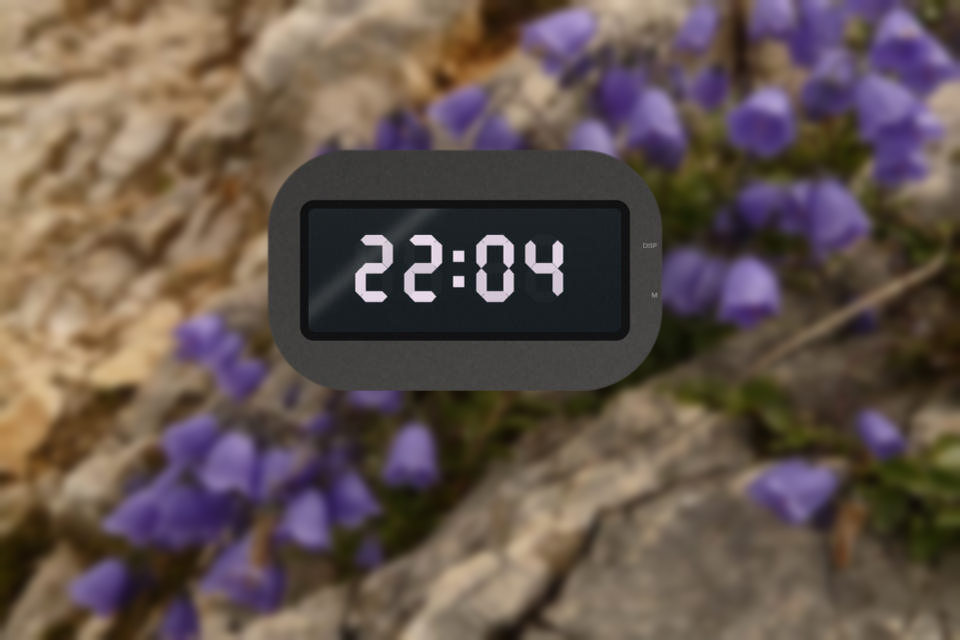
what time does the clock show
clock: 22:04
